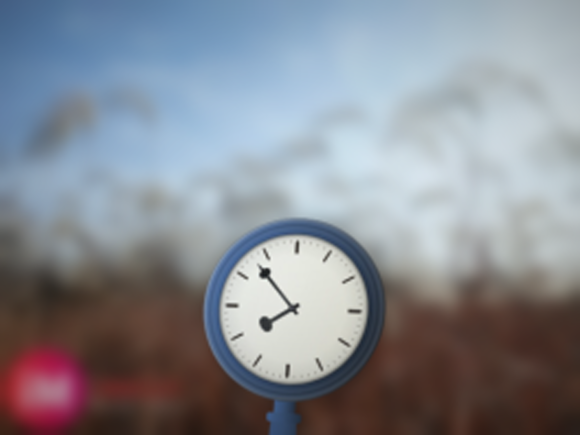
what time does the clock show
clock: 7:53
